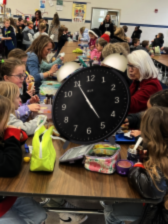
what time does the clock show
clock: 4:55
